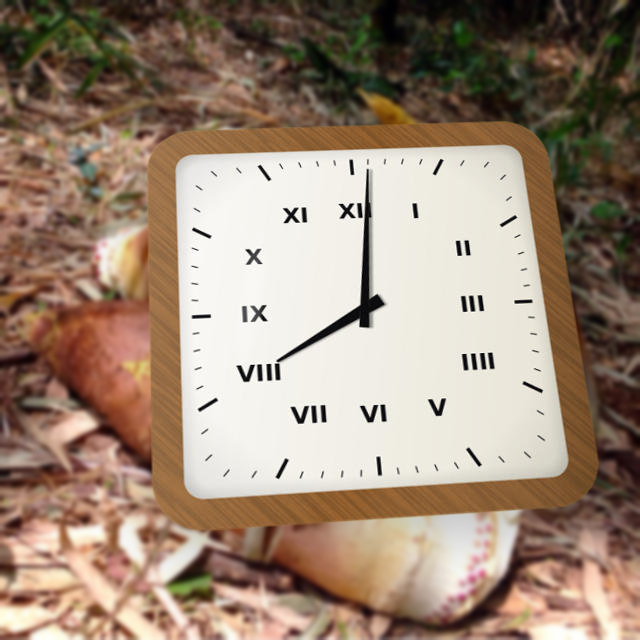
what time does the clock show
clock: 8:01
